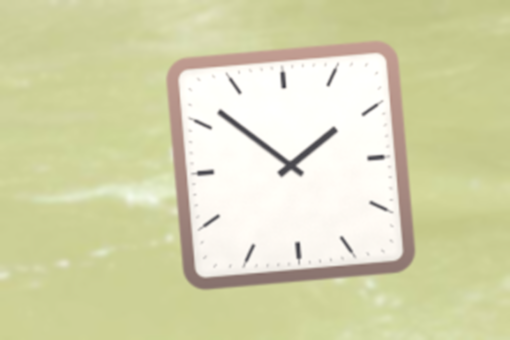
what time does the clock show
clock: 1:52
